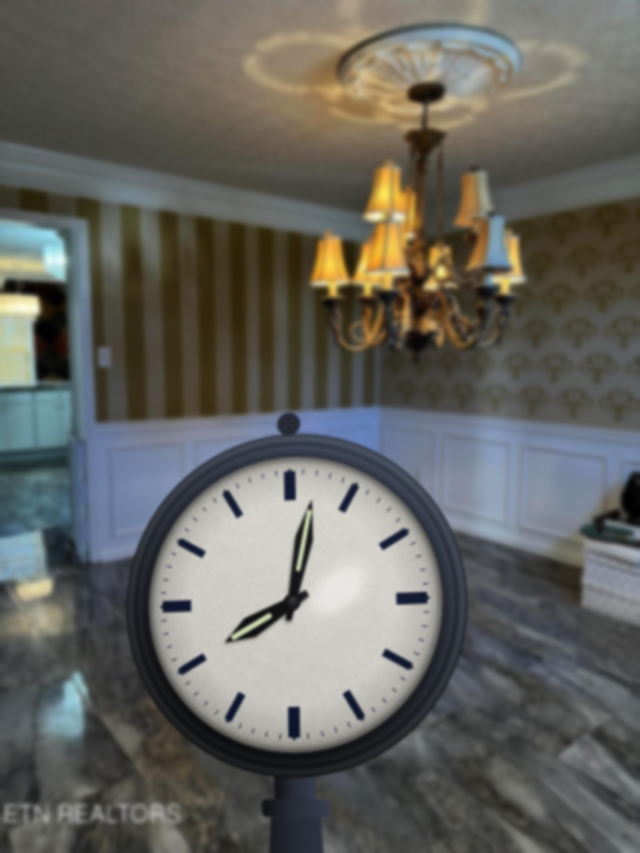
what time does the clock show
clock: 8:02
